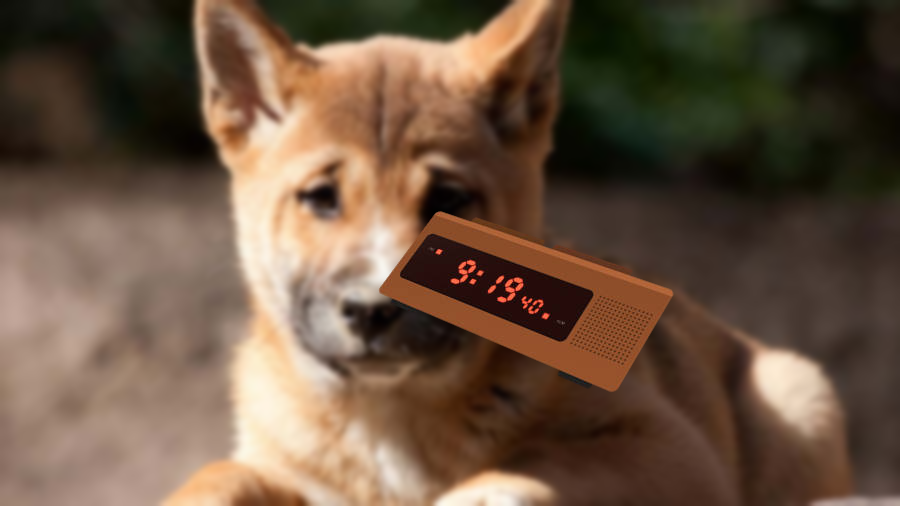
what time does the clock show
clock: 9:19:40
